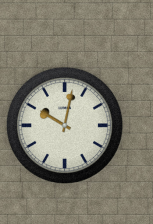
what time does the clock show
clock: 10:02
